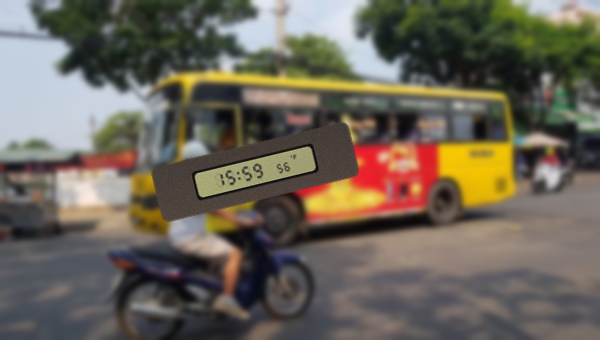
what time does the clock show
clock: 15:59
